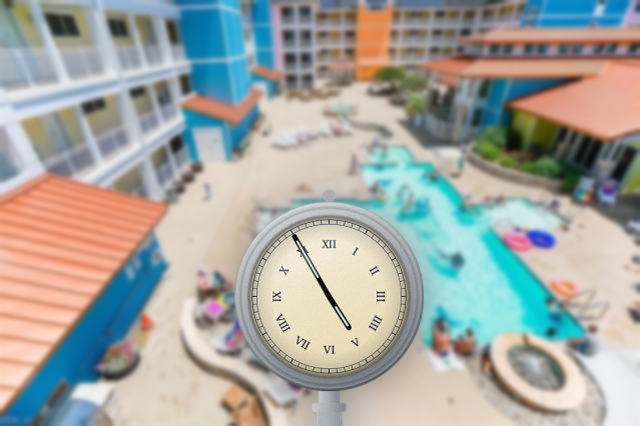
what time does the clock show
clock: 4:55
